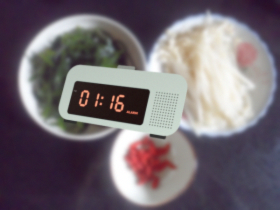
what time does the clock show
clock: 1:16
